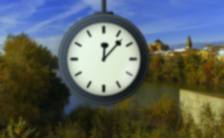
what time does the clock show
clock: 12:07
